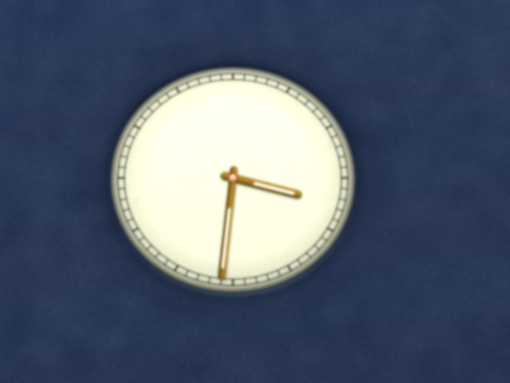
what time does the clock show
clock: 3:31
